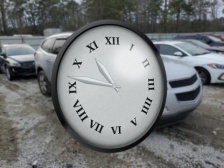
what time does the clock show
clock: 10:47
